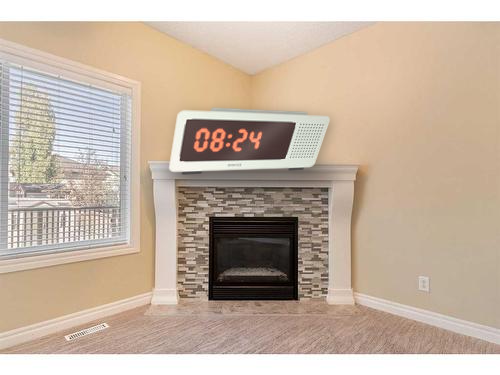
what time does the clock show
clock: 8:24
